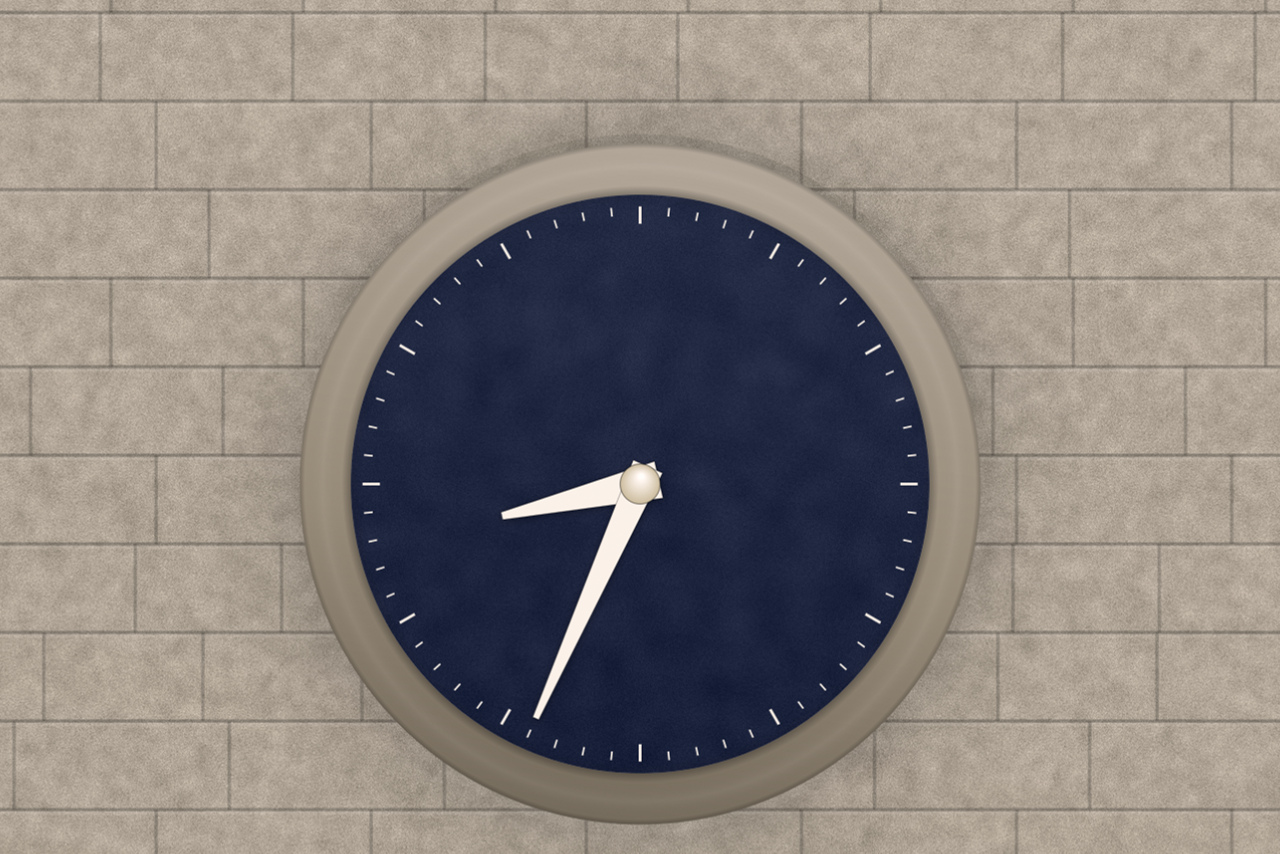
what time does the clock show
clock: 8:34
